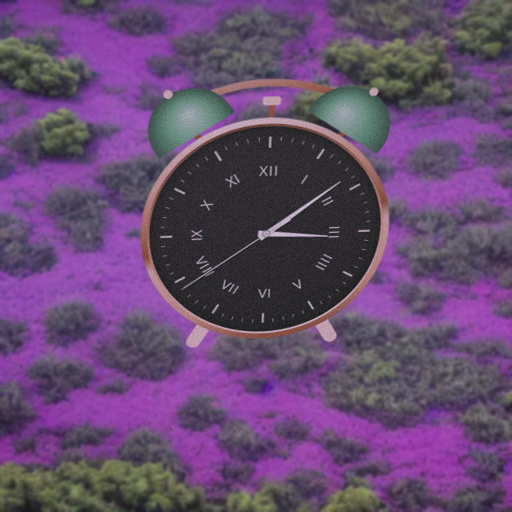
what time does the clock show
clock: 3:08:39
